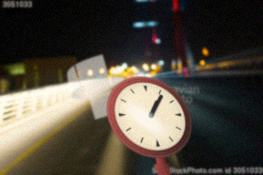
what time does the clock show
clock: 1:06
